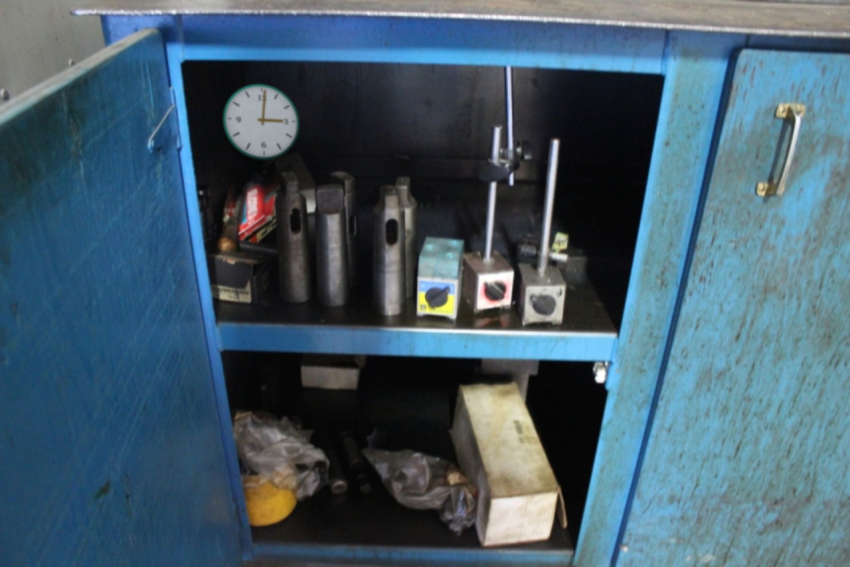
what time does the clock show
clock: 3:01
